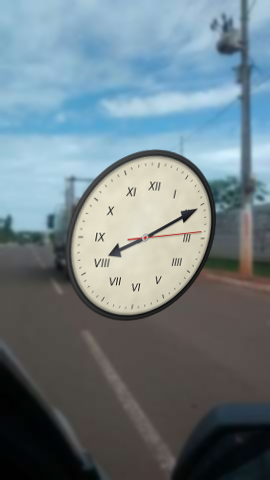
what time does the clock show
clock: 8:10:14
